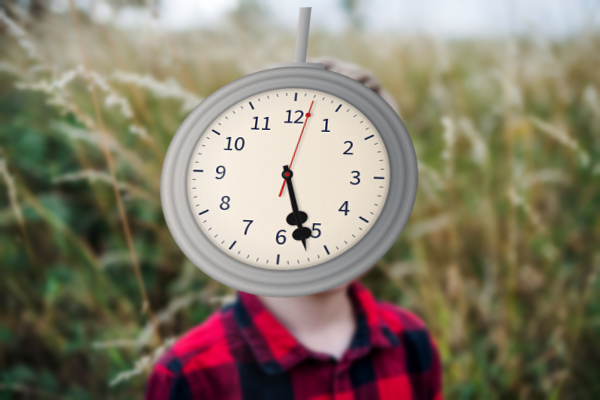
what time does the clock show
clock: 5:27:02
